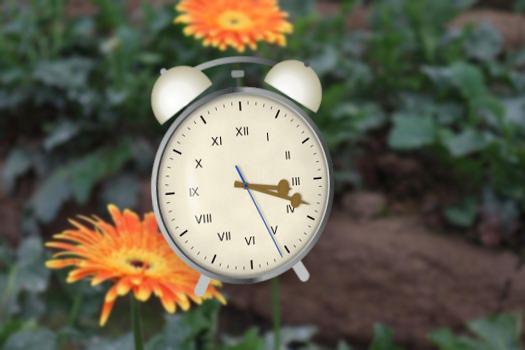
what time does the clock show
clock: 3:18:26
